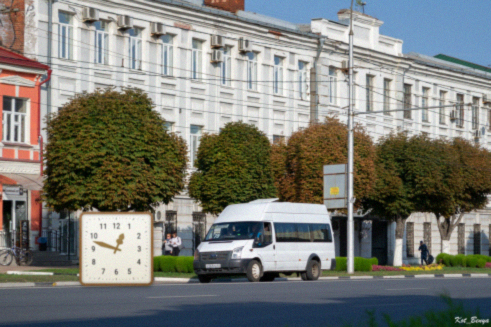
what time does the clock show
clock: 12:48
